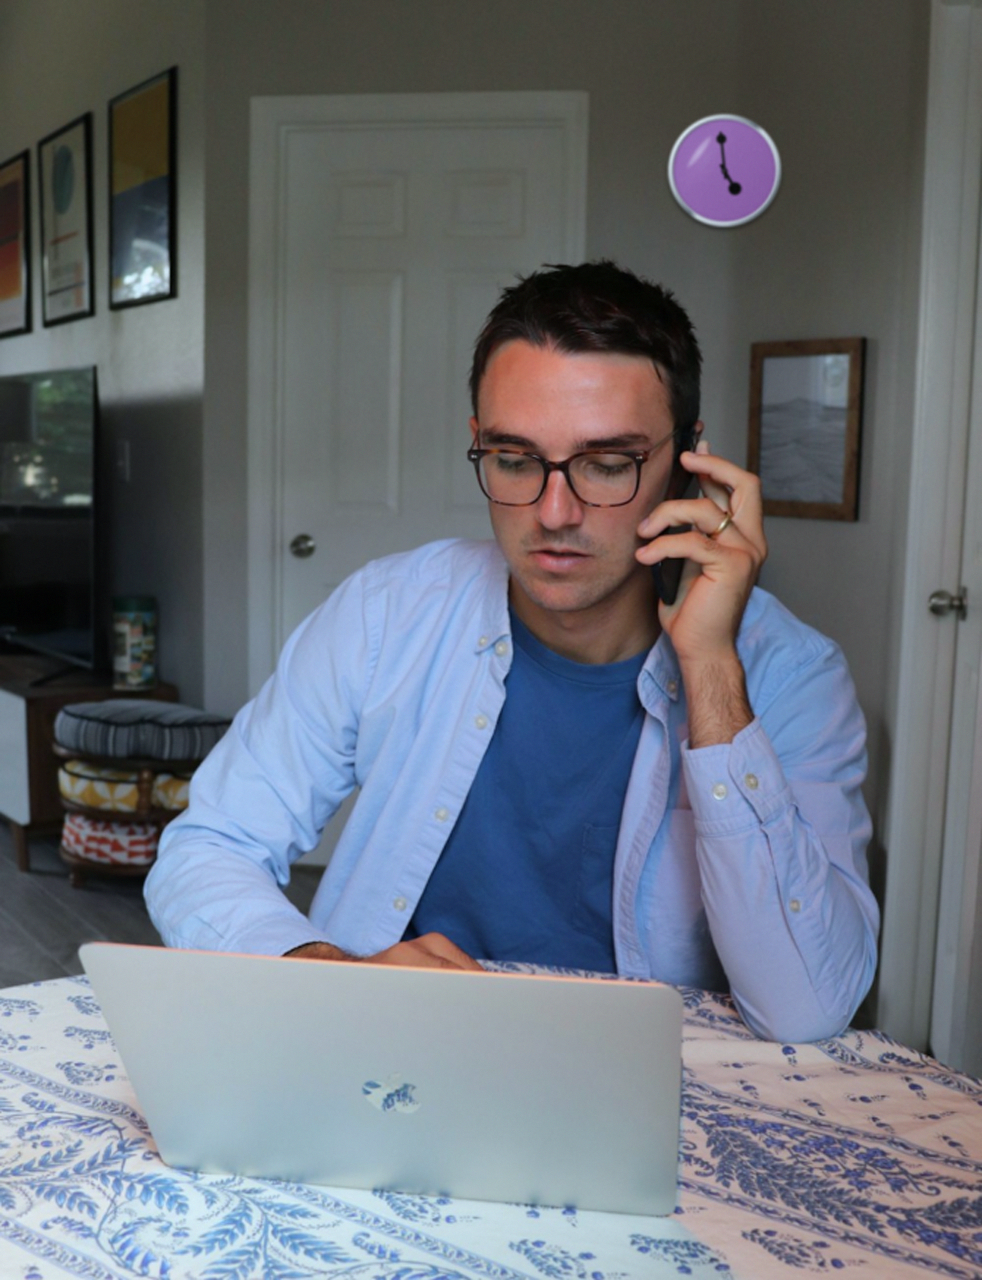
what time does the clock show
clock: 4:59
